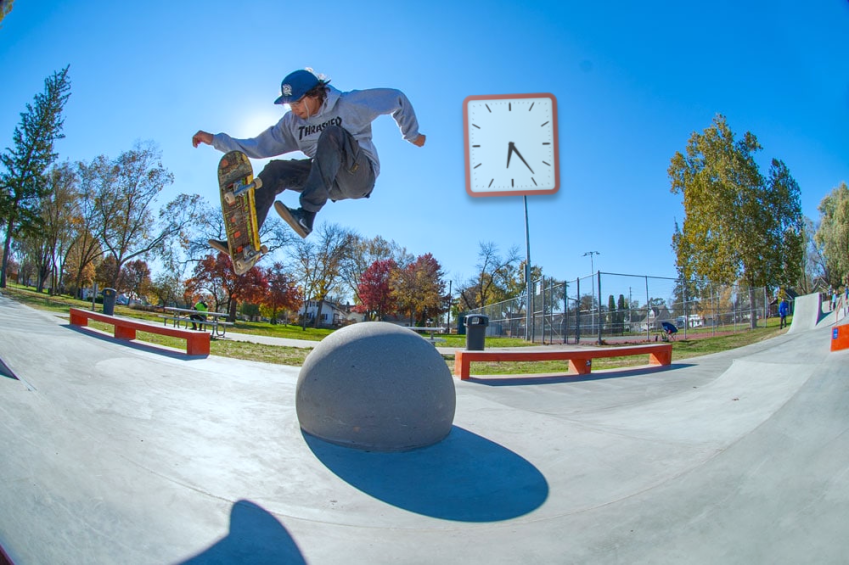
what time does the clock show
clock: 6:24
